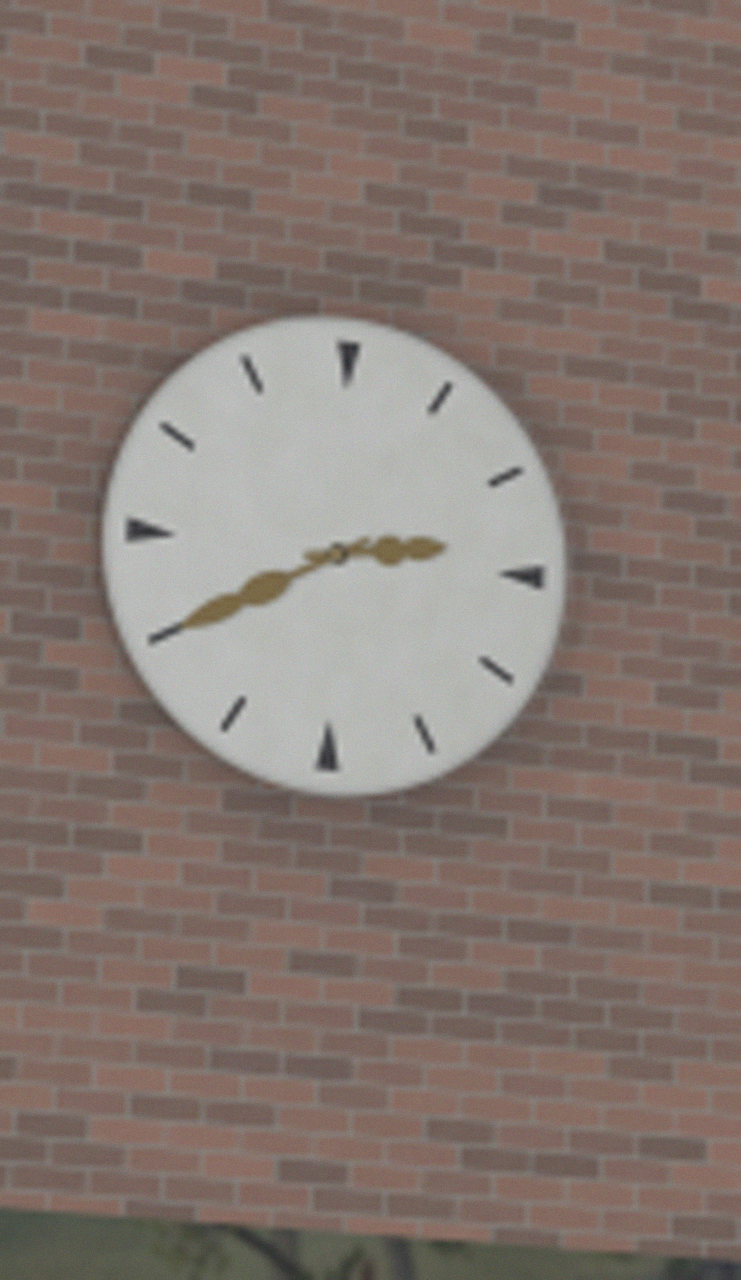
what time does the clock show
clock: 2:40
